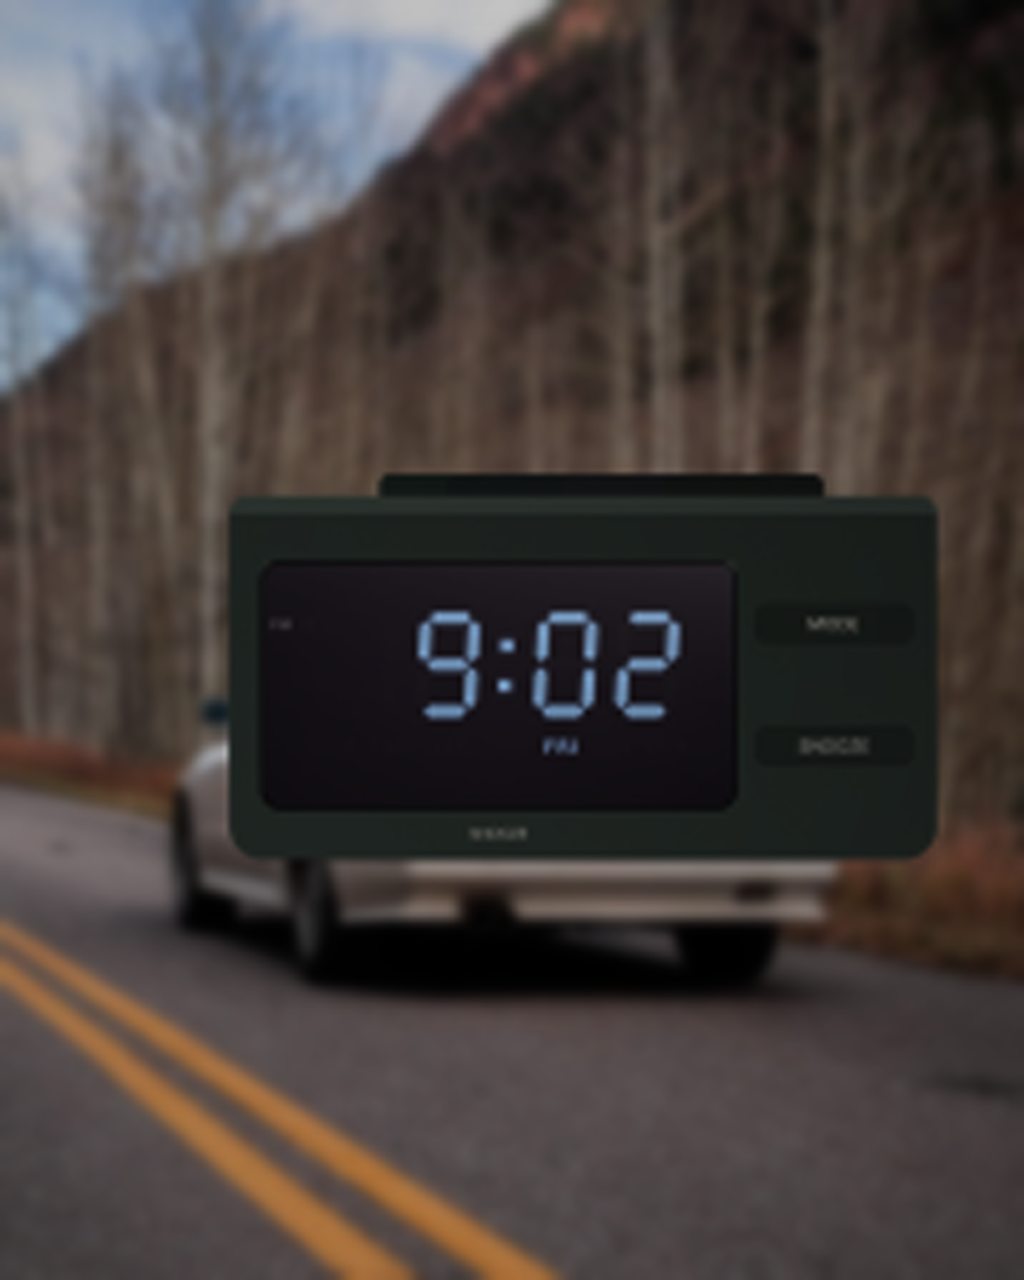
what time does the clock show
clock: 9:02
